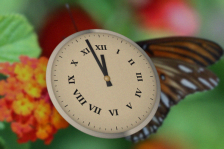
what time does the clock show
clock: 11:57
